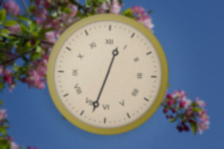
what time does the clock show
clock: 12:33
